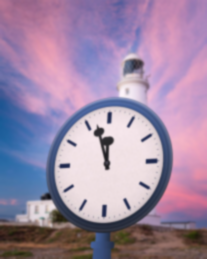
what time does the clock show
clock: 11:57
